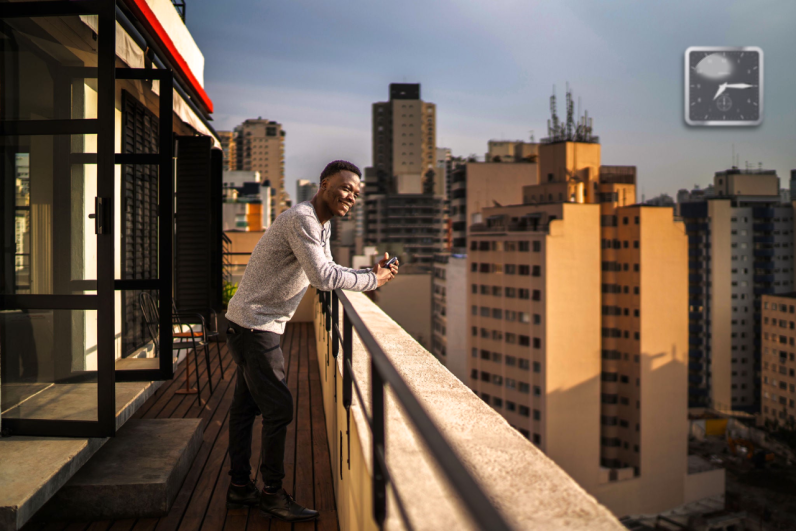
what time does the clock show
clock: 7:15
